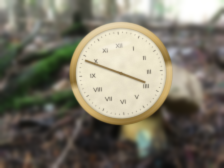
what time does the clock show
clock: 3:49
